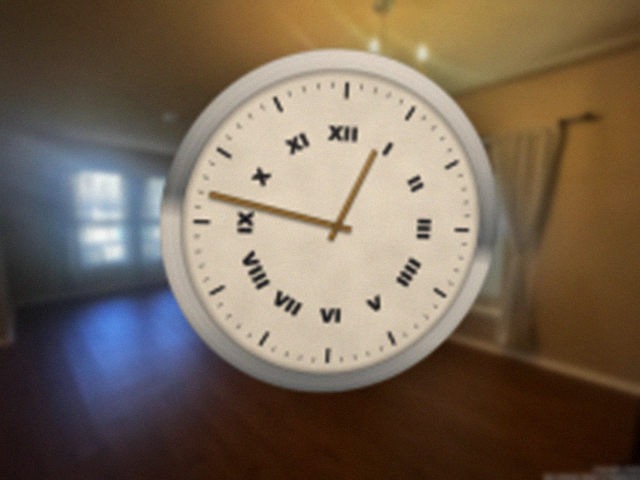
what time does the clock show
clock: 12:47
